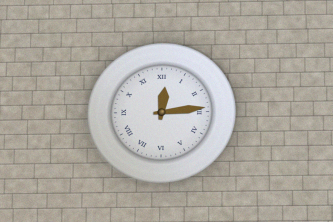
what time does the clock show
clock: 12:14
